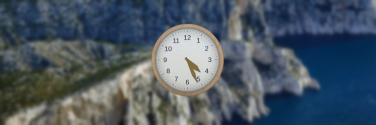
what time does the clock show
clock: 4:26
